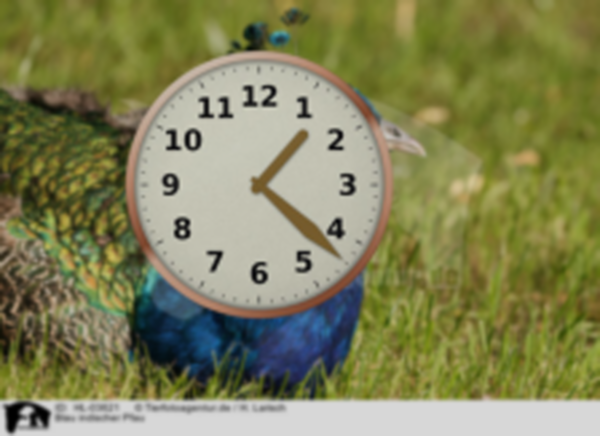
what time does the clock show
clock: 1:22
